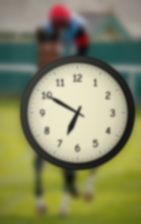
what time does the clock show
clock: 6:50
